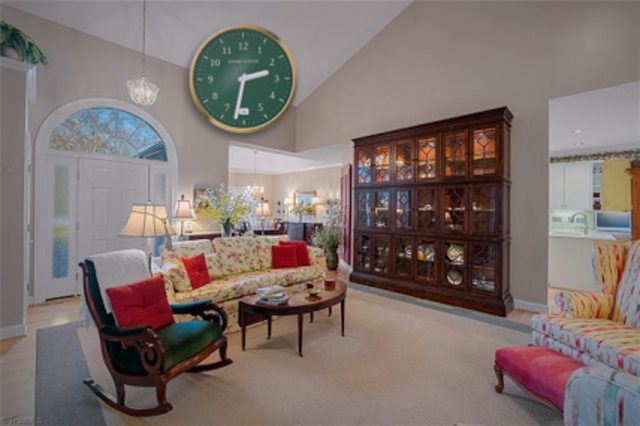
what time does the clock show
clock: 2:32
